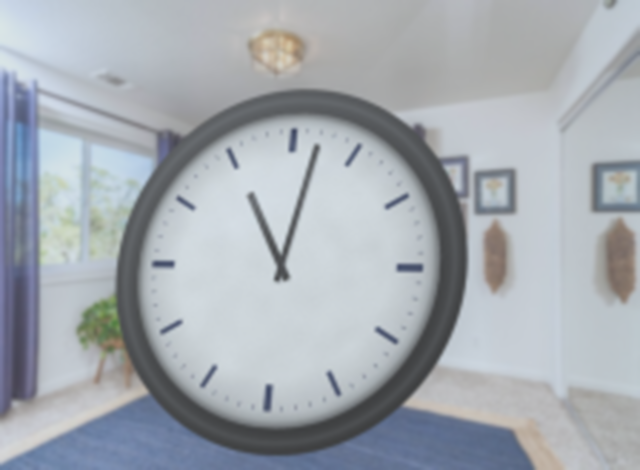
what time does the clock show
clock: 11:02
